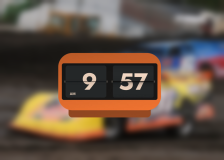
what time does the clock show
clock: 9:57
